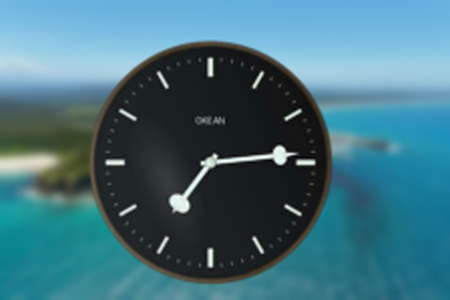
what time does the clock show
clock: 7:14
